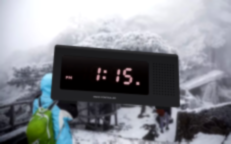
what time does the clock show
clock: 1:15
